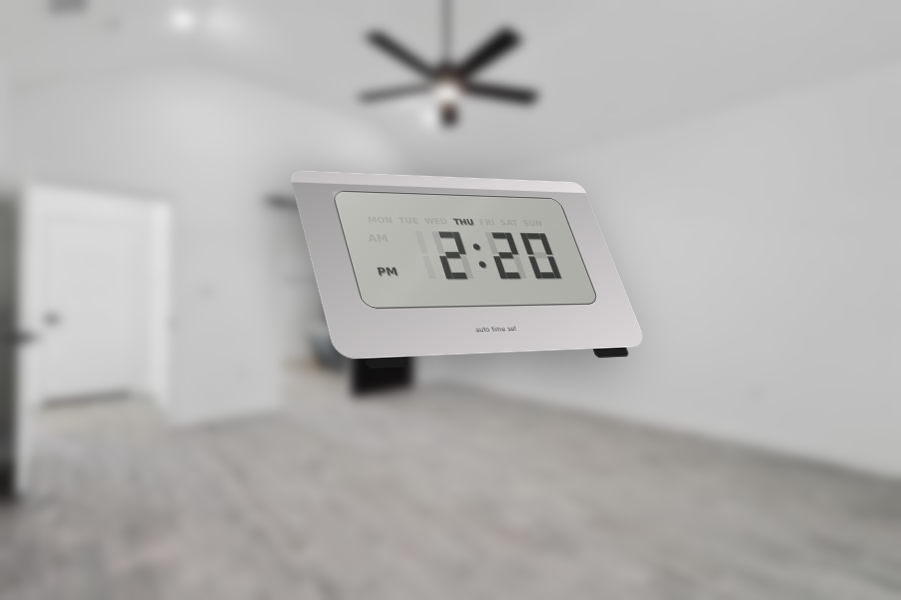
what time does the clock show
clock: 2:20
